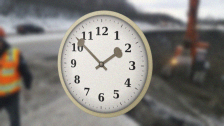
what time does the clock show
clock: 1:52
